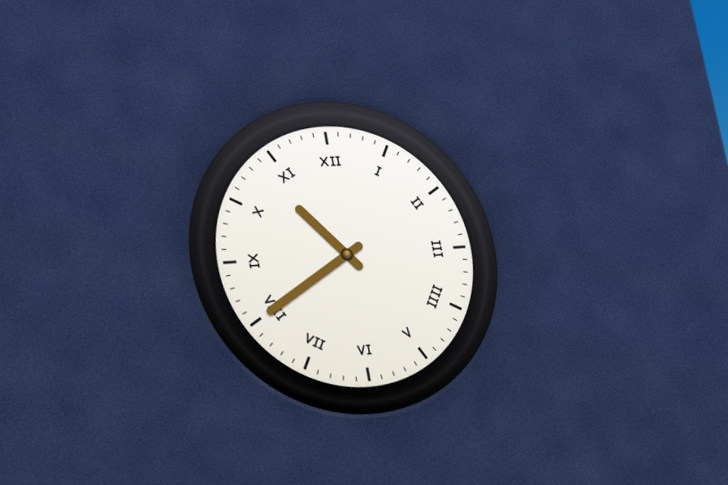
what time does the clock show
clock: 10:40
